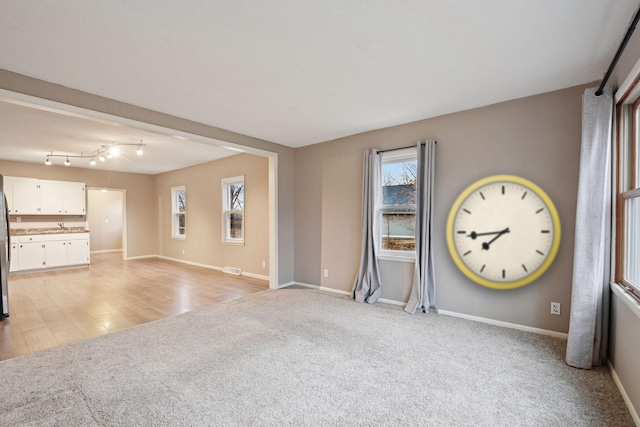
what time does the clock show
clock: 7:44
